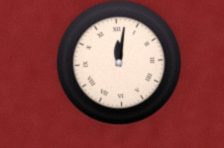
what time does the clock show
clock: 12:02
